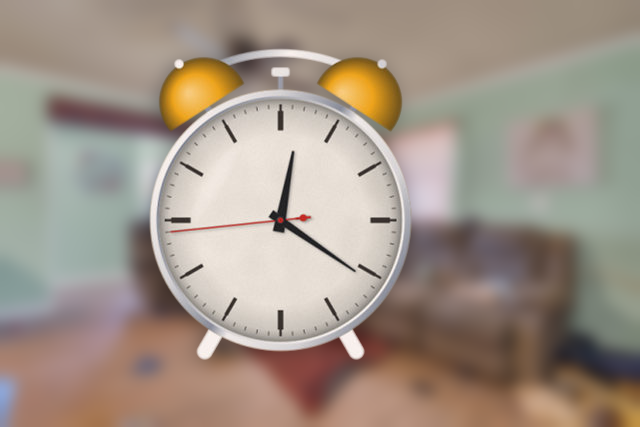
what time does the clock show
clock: 12:20:44
